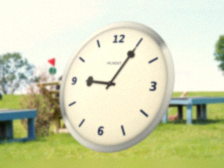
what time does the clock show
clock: 9:05
